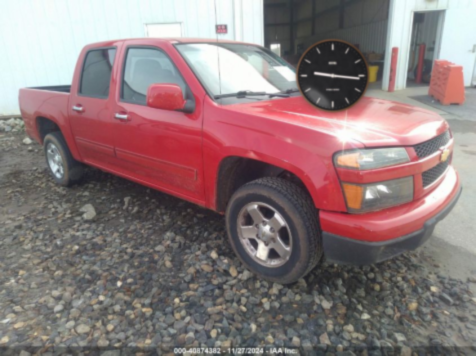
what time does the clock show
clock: 9:16
